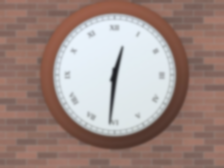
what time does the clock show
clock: 12:31
